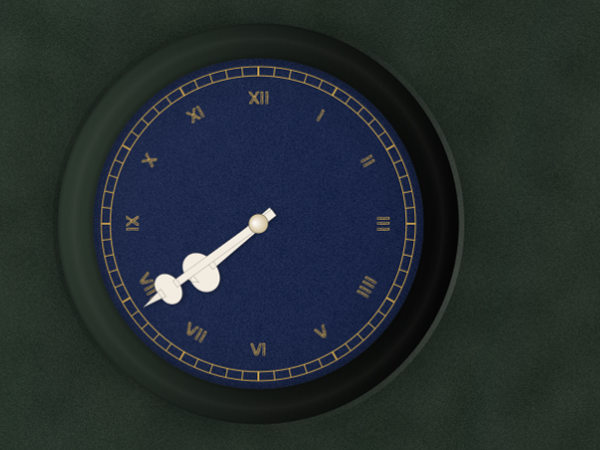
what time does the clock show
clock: 7:39
